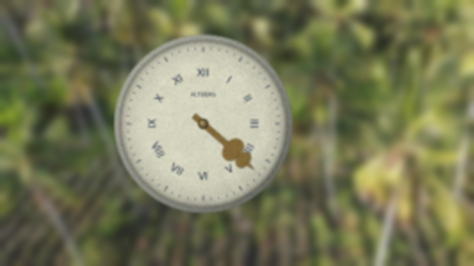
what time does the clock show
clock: 4:22
